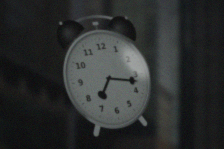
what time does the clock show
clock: 7:17
